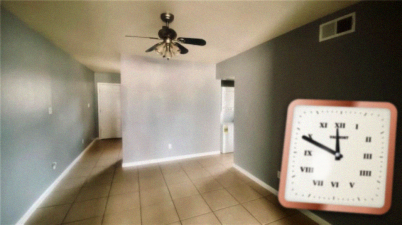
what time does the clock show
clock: 11:49
